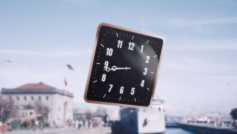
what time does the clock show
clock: 8:43
